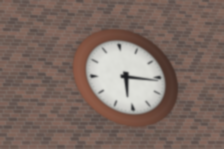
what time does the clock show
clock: 6:16
